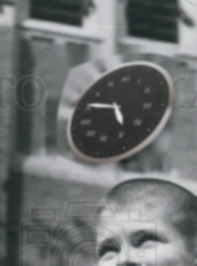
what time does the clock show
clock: 4:46
